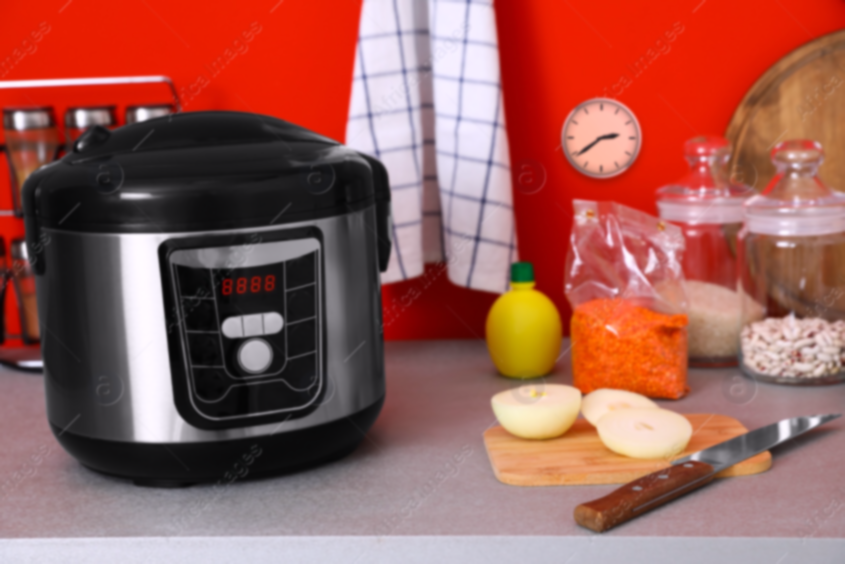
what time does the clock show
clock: 2:39
